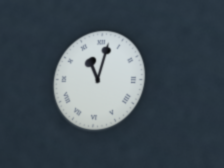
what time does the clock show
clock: 11:02
